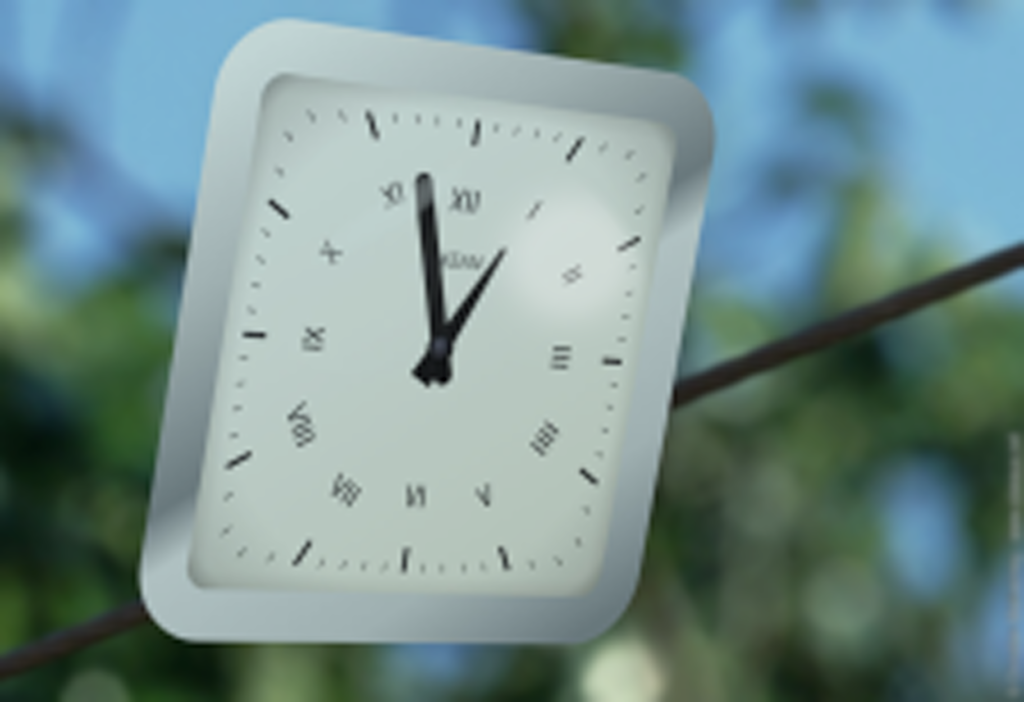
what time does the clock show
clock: 12:57
